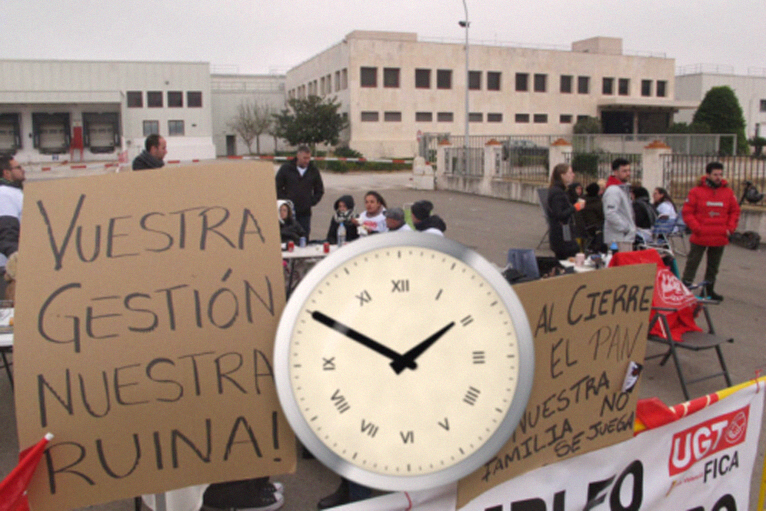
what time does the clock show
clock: 1:50
